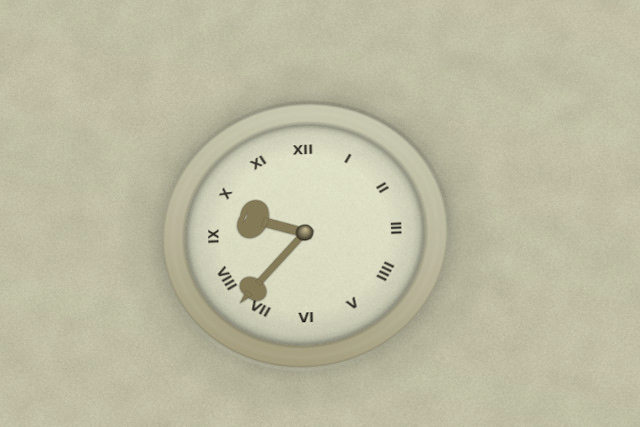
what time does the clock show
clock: 9:37
